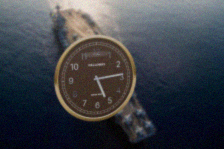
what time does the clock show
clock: 5:14
